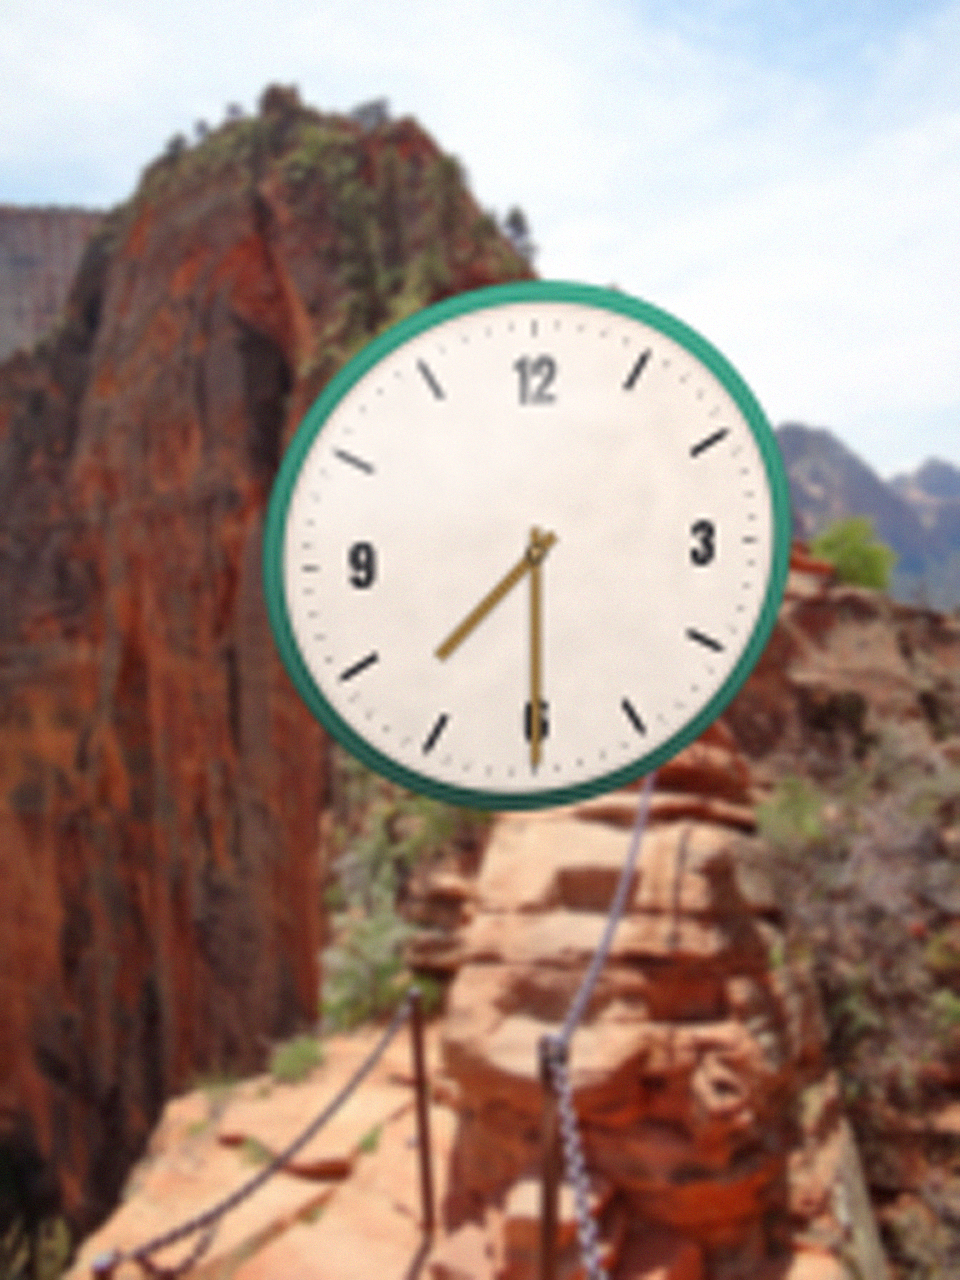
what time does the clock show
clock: 7:30
